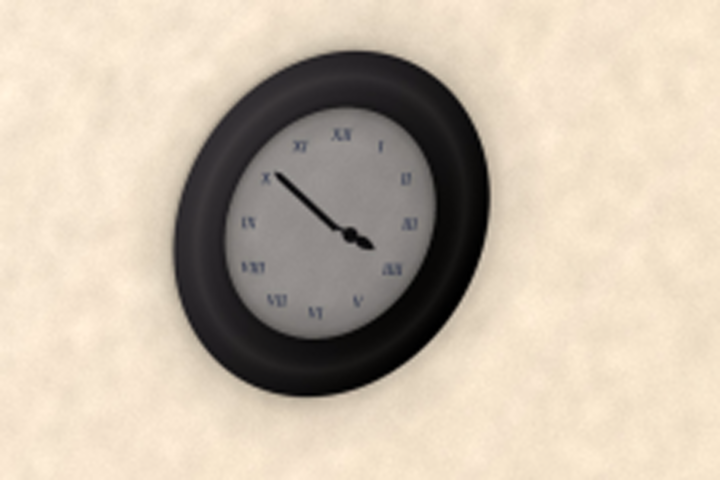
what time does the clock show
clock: 3:51
